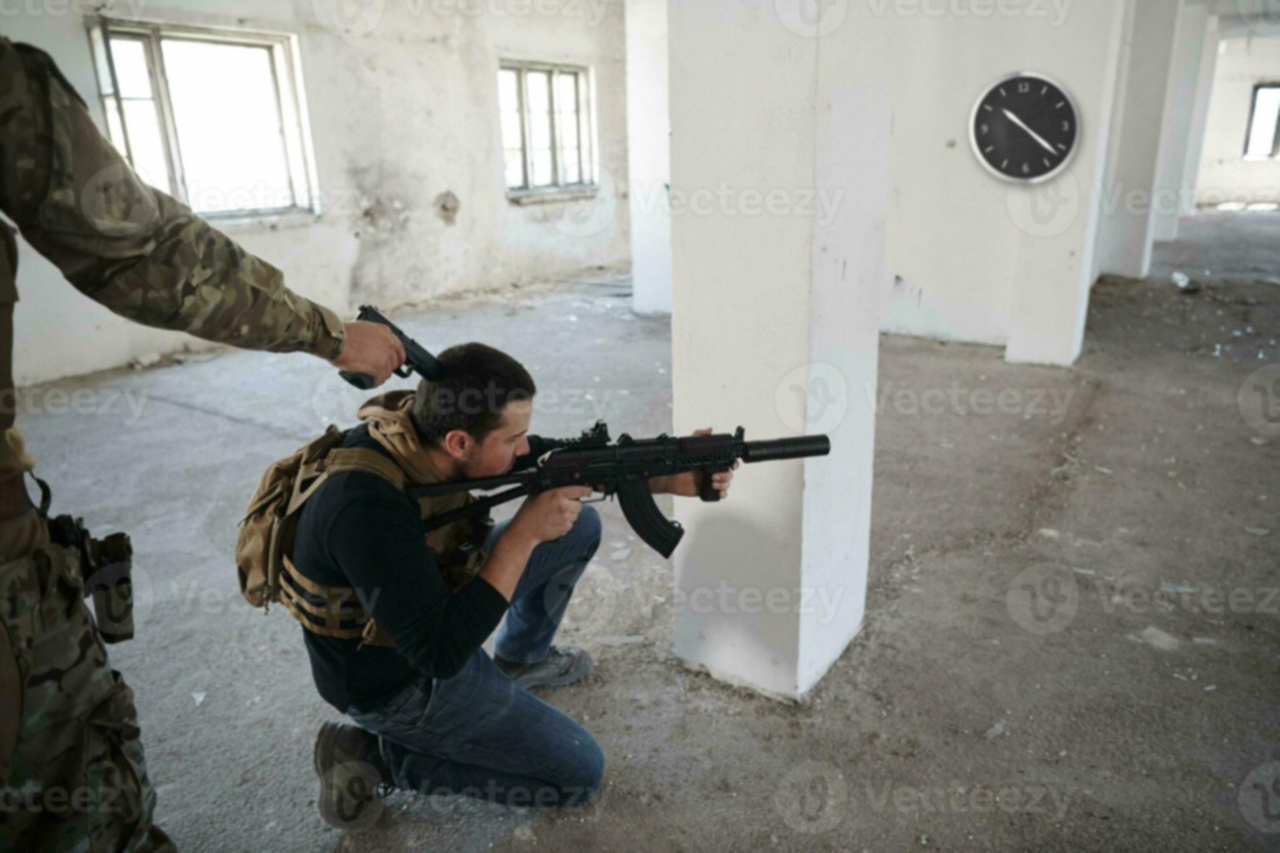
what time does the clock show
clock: 10:22
